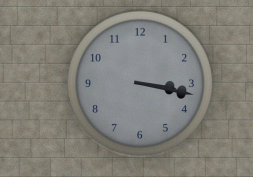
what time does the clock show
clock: 3:17
